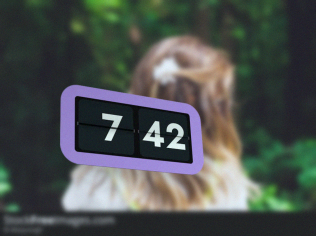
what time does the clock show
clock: 7:42
